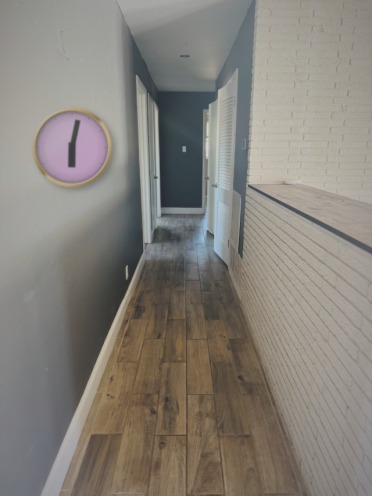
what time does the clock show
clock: 6:02
